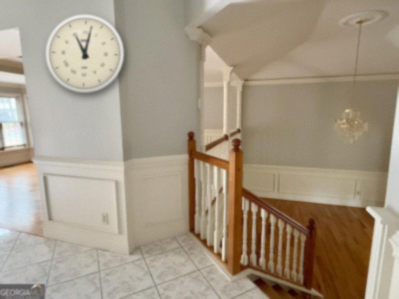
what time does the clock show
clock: 11:02
